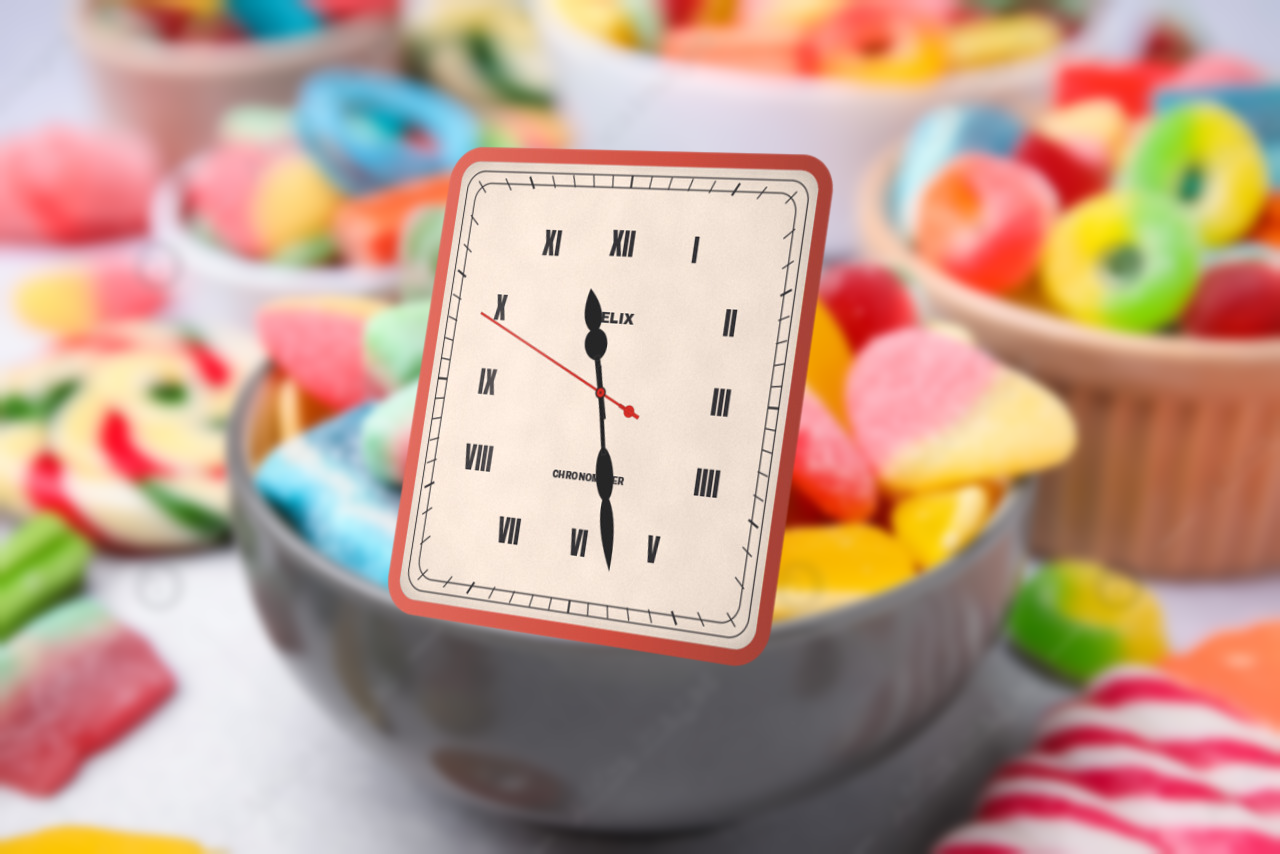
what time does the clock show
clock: 11:27:49
